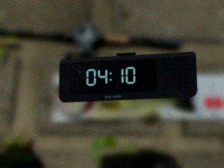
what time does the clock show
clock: 4:10
